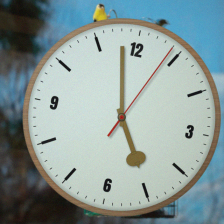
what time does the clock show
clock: 4:58:04
